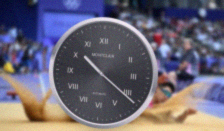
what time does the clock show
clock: 10:21
